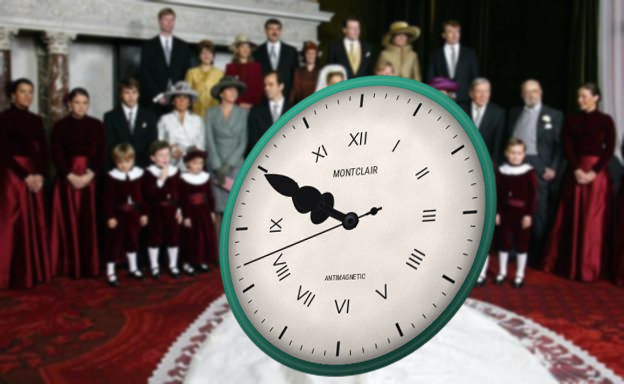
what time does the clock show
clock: 9:49:42
